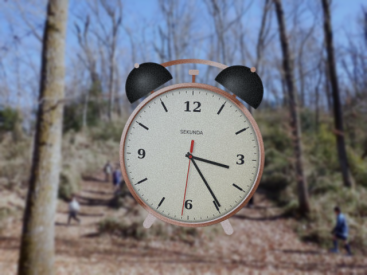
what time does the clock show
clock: 3:24:31
